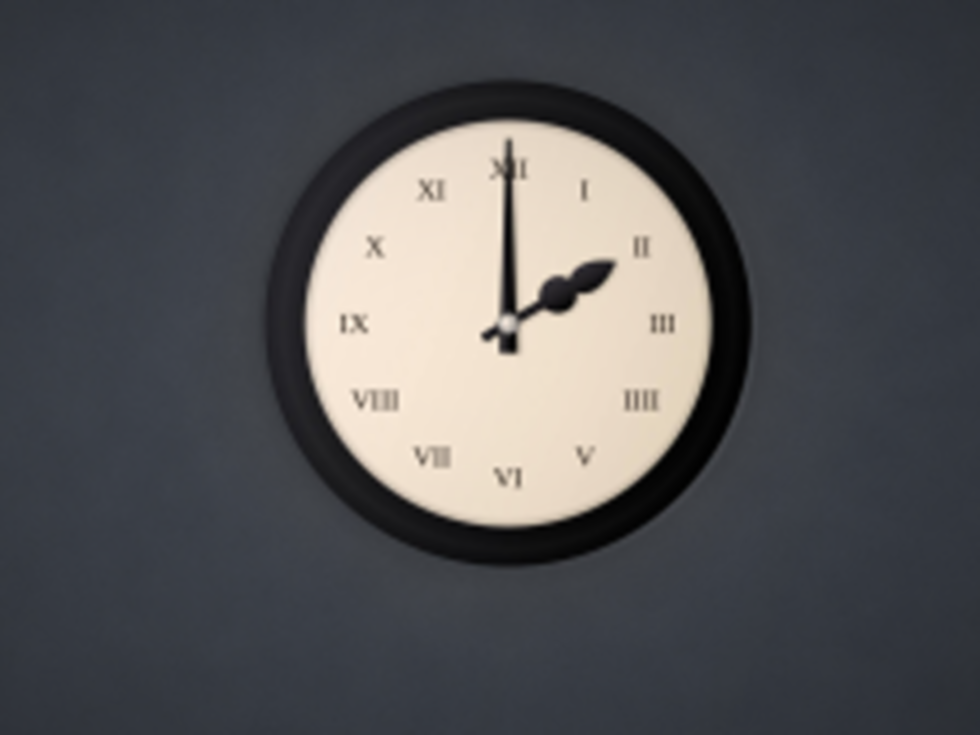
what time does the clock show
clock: 2:00
